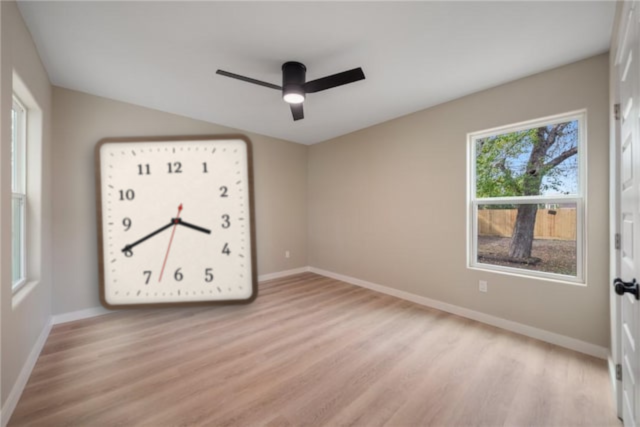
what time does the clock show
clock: 3:40:33
